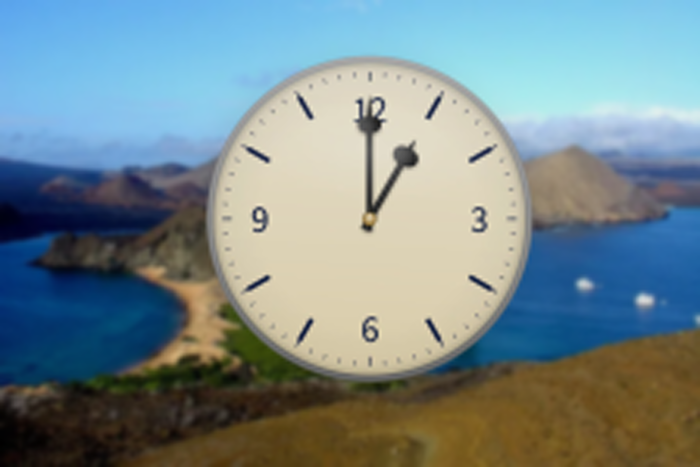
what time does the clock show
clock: 1:00
